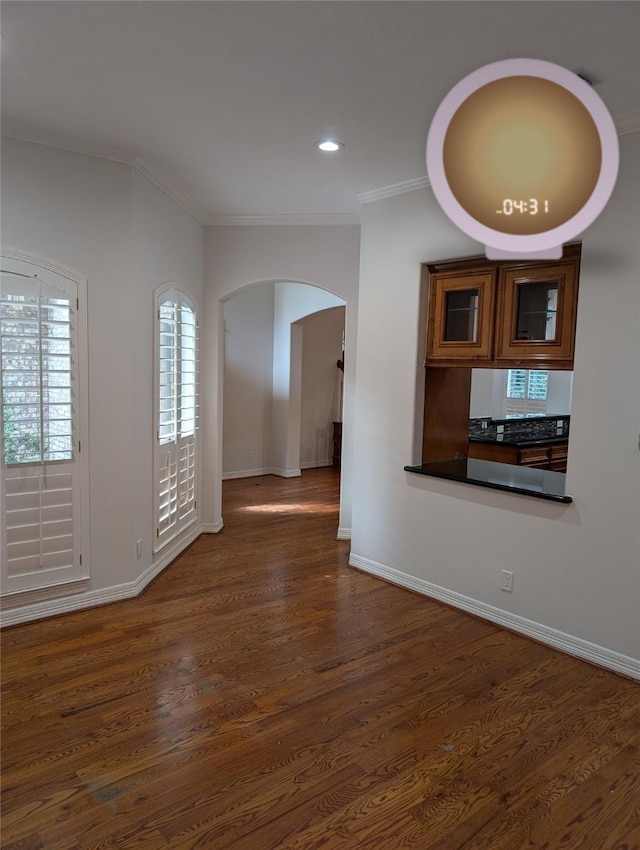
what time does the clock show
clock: 4:31
